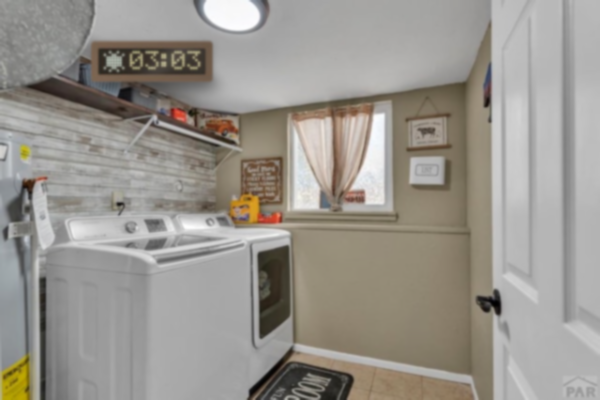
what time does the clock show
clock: 3:03
